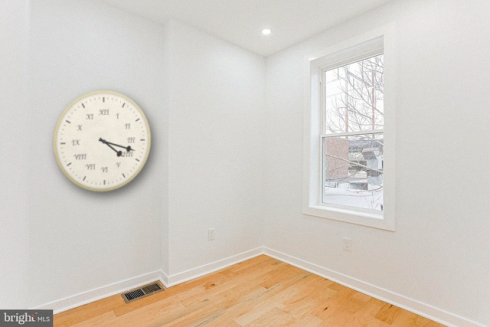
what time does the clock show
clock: 4:18
